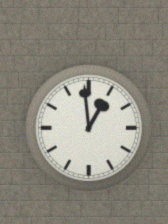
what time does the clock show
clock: 12:59
